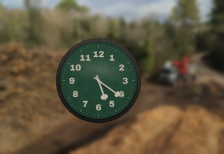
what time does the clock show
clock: 5:21
